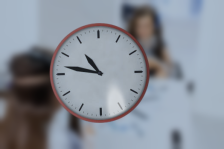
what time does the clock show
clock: 10:47
